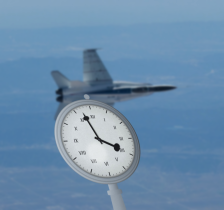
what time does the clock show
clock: 3:57
